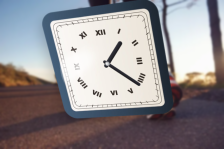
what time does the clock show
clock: 1:22
